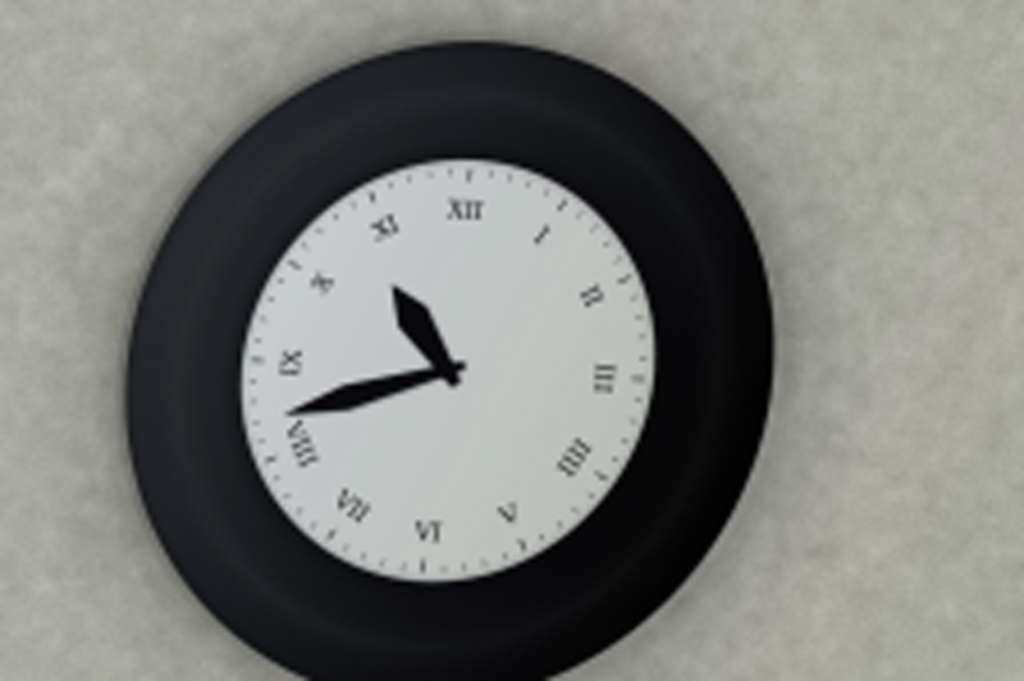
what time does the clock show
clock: 10:42
